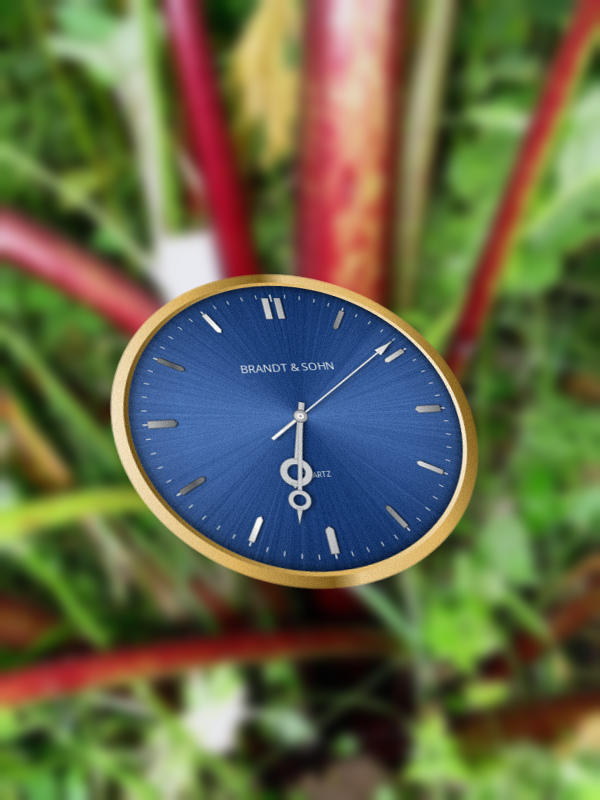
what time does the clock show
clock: 6:32:09
